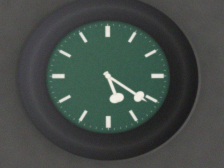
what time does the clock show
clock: 5:21
